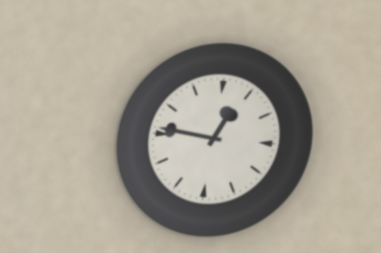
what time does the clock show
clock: 12:46
